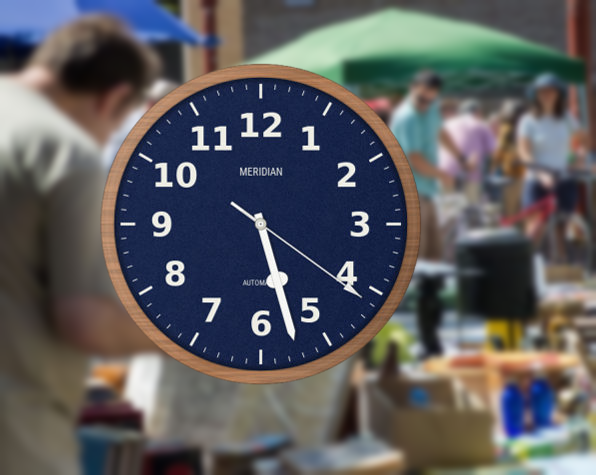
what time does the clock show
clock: 5:27:21
